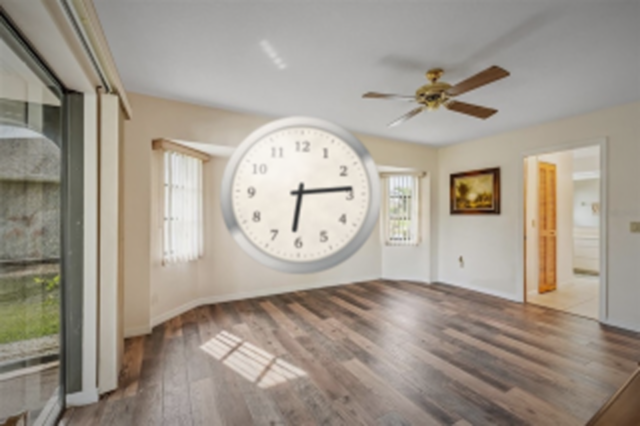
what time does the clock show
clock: 6:14
